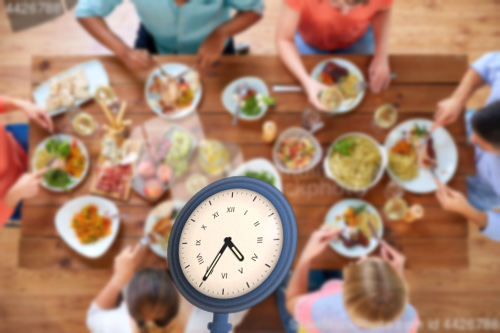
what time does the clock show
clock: 4:35
